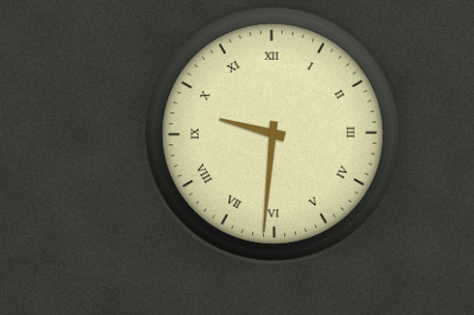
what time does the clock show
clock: 9:31
